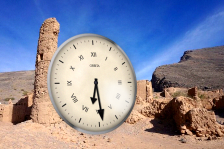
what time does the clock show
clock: 6:29
